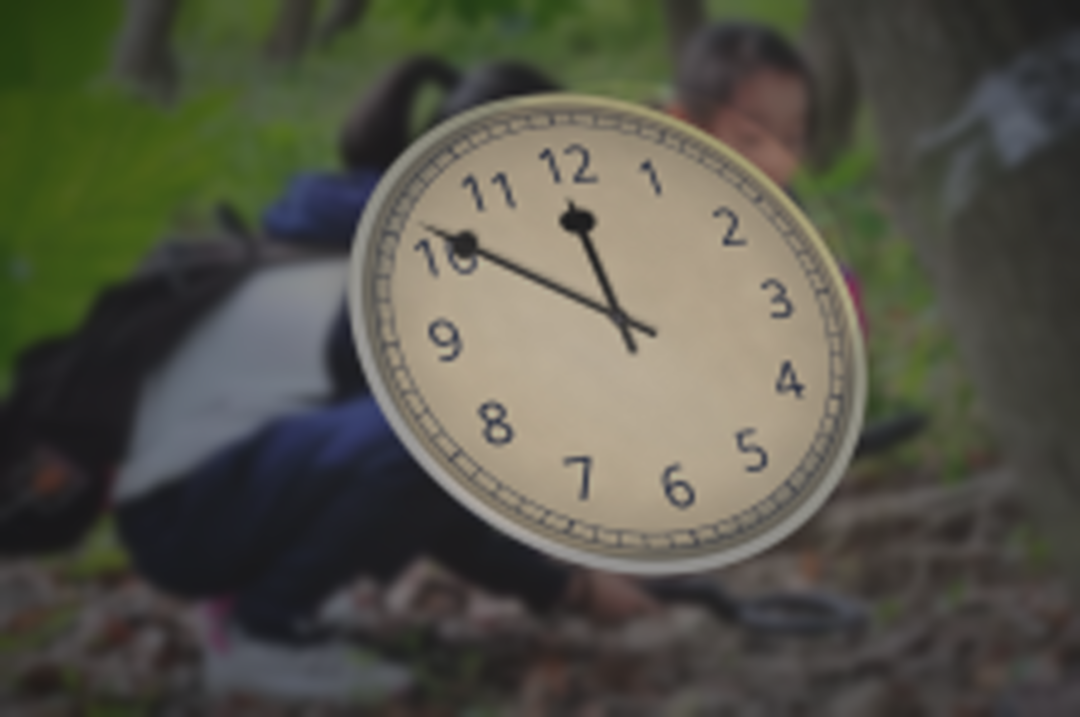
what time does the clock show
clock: 11:51
